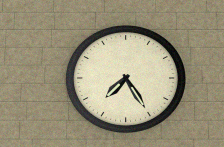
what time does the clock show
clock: 7:25
